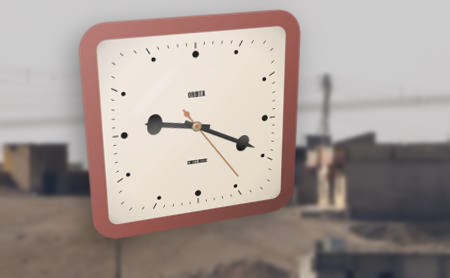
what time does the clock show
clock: 9:19:24
